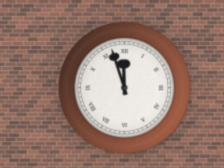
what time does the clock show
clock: 11:57
